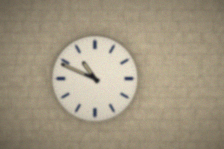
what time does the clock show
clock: 10:49
